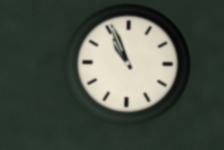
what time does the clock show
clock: 10:56
